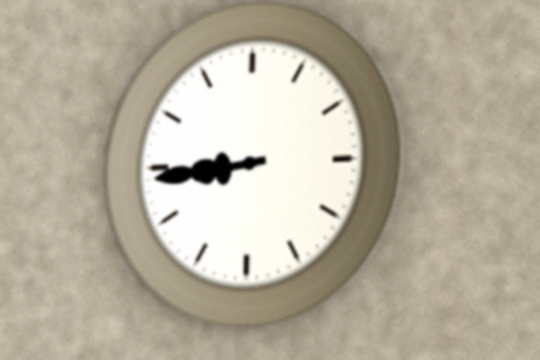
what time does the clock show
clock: 8:44
